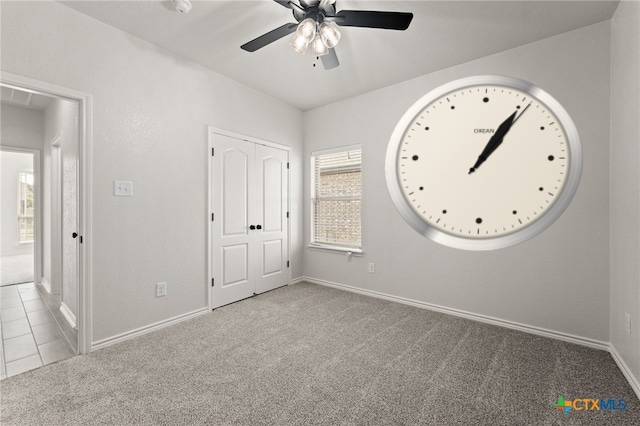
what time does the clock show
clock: 1:05:06
